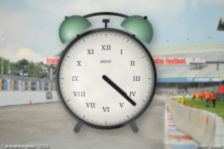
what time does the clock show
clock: 4:22
